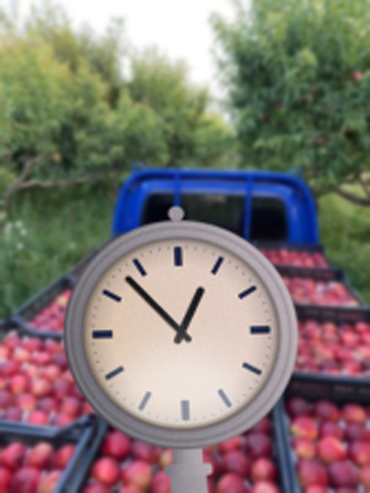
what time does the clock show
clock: 12:53
